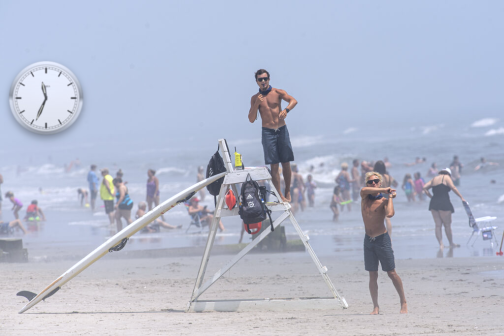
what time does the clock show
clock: 11:34
